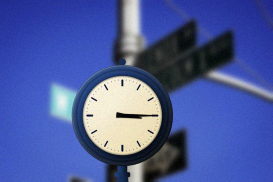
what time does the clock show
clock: 3:15
